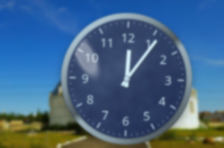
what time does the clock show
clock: 12:06
